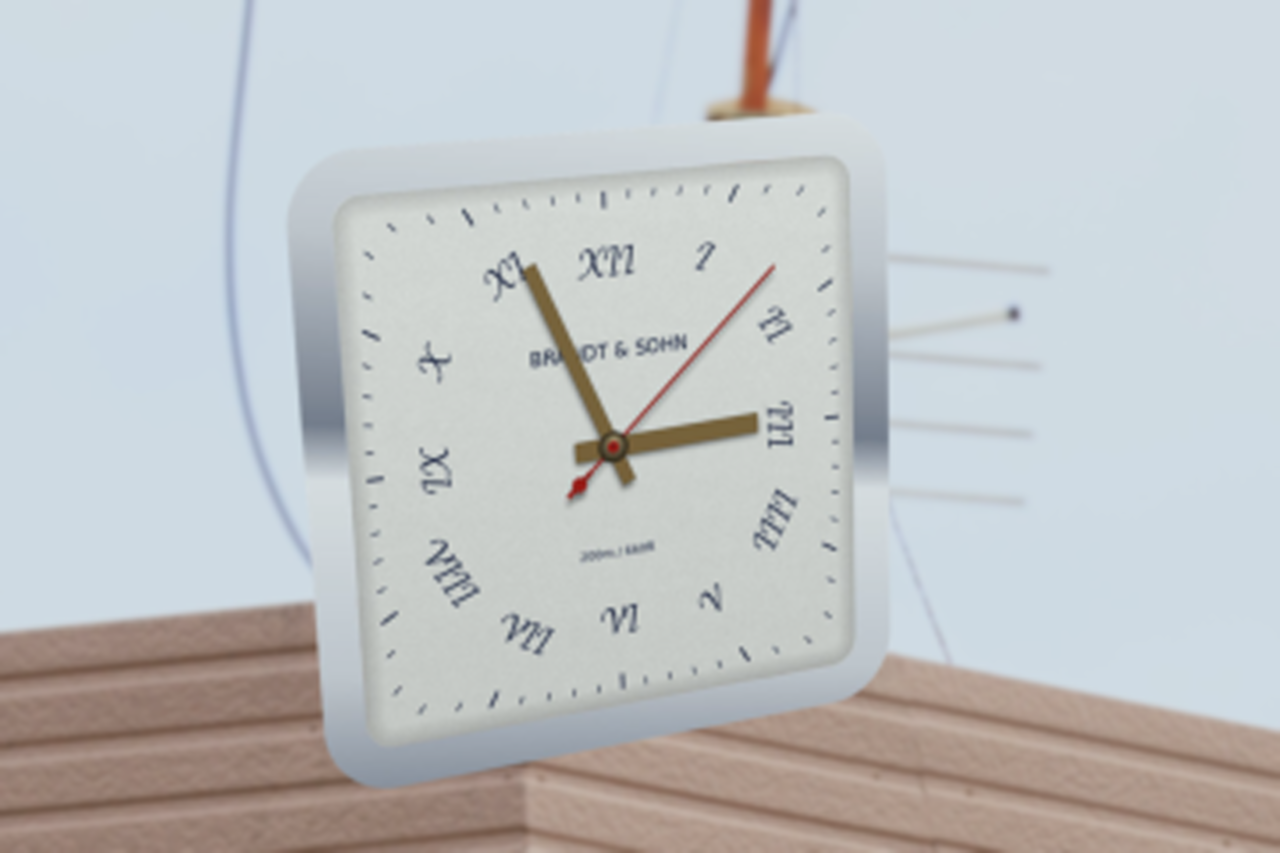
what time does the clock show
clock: 2:56:08
